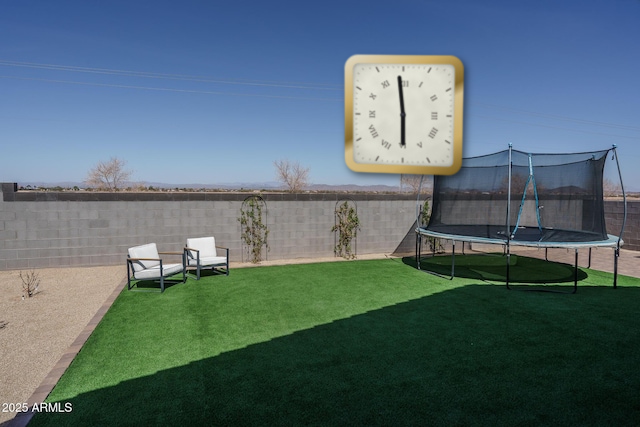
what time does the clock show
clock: 5:59
